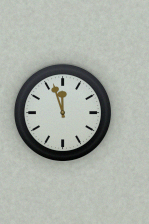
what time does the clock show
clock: 11:57
